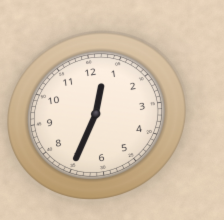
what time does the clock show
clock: 12:35
